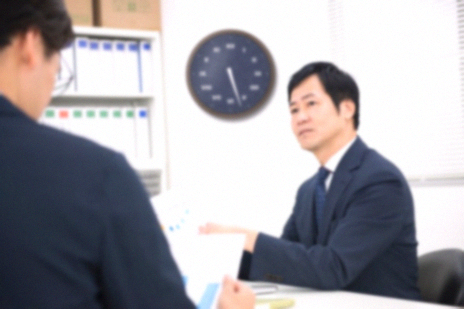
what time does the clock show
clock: 5:27
